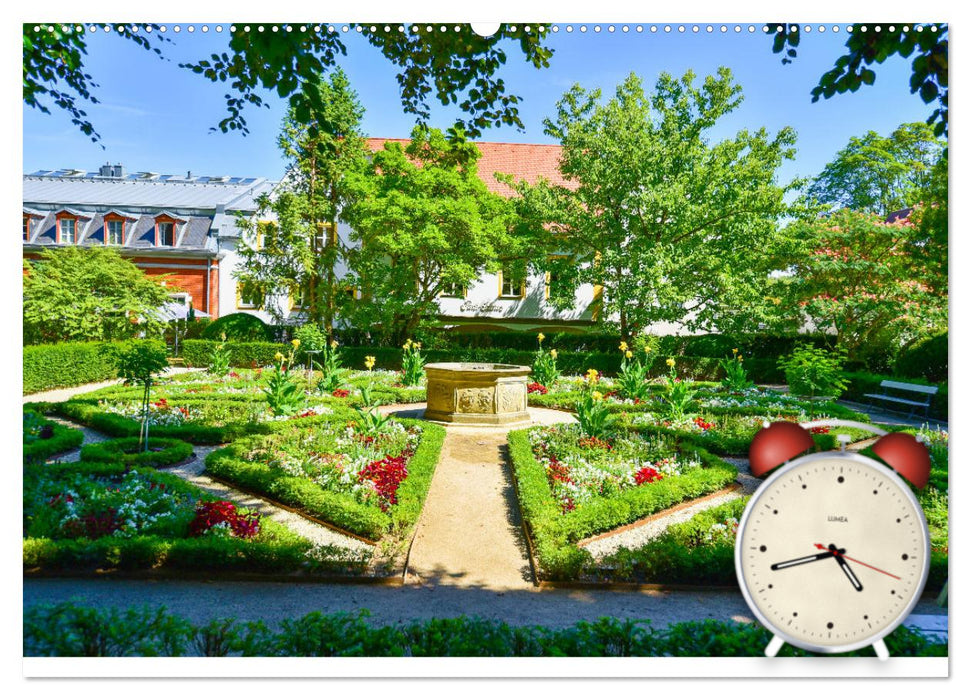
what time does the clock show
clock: 4:42:18
